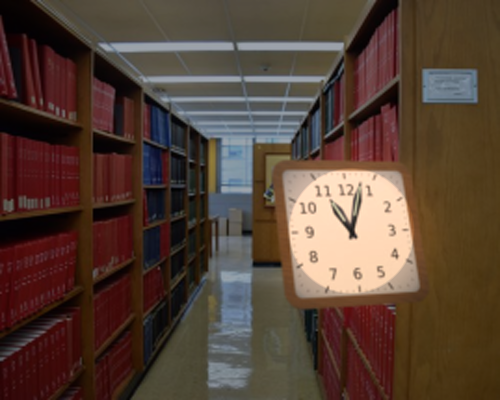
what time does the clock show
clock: 11:03
